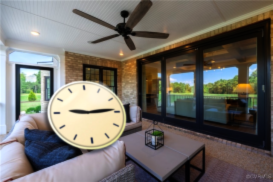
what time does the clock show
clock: 9:14
